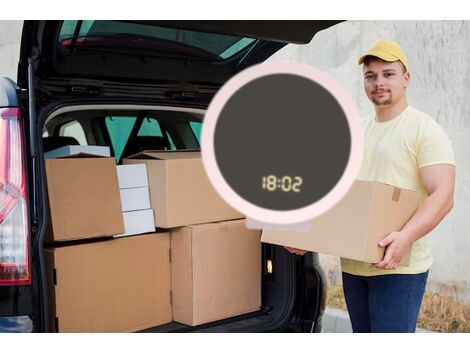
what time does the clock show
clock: 18:02
